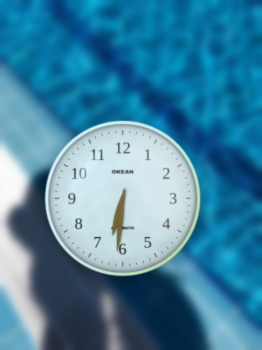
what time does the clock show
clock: 6:31
